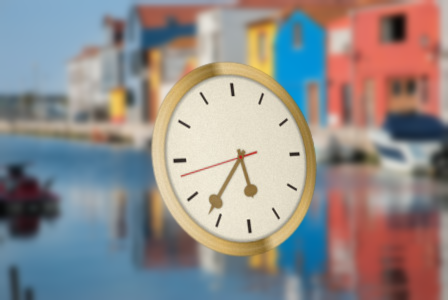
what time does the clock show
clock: 5:36:43
